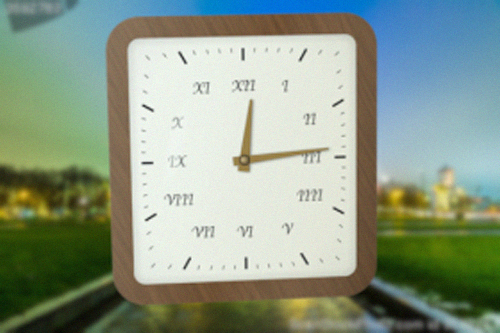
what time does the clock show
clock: 12:14
